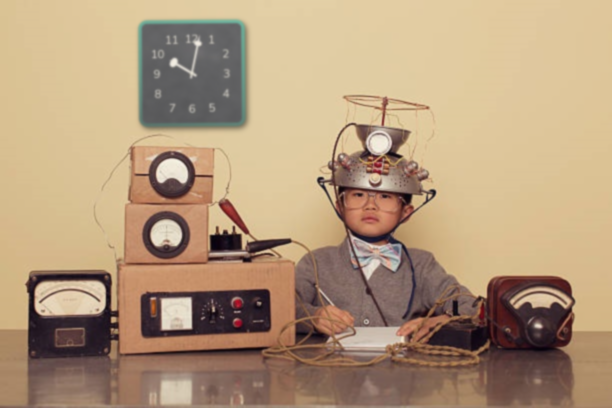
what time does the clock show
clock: 10:02
